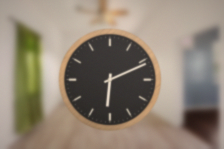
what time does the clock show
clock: 6:11
